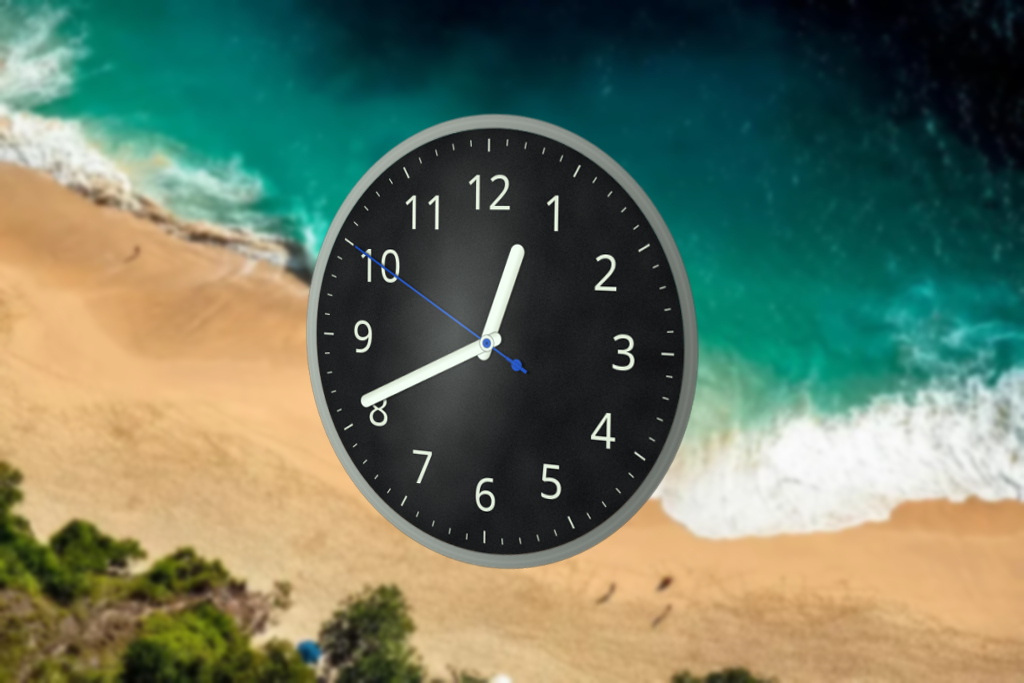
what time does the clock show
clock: 12:40:50
